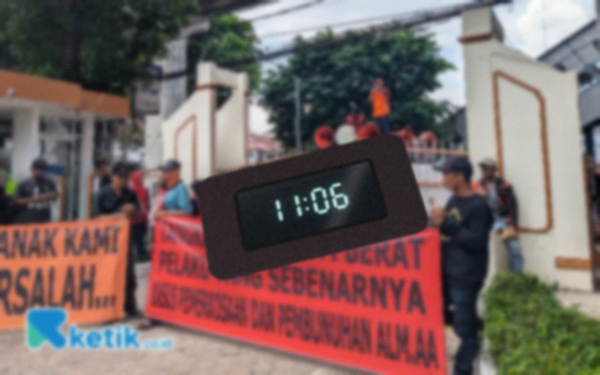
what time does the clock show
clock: 11:06
